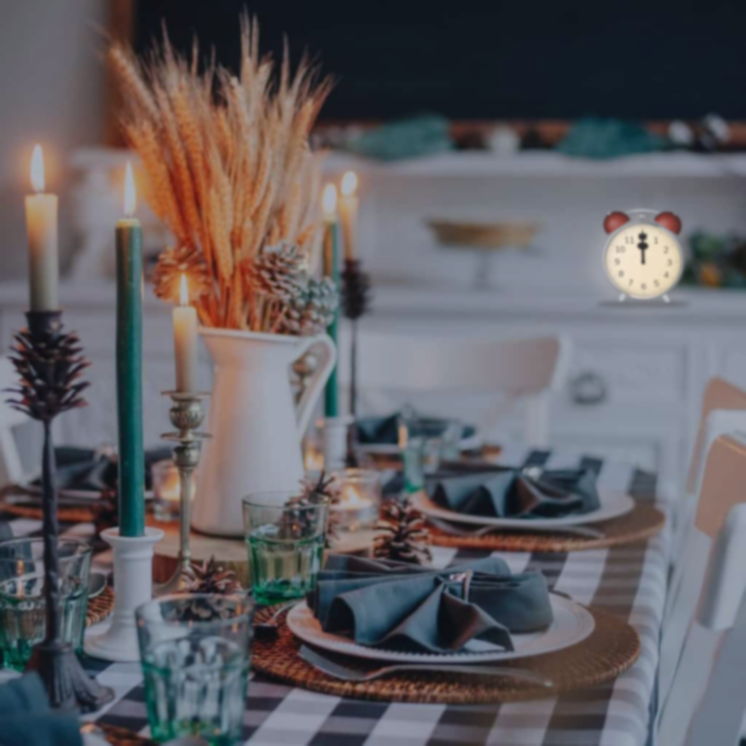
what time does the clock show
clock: 12:00
